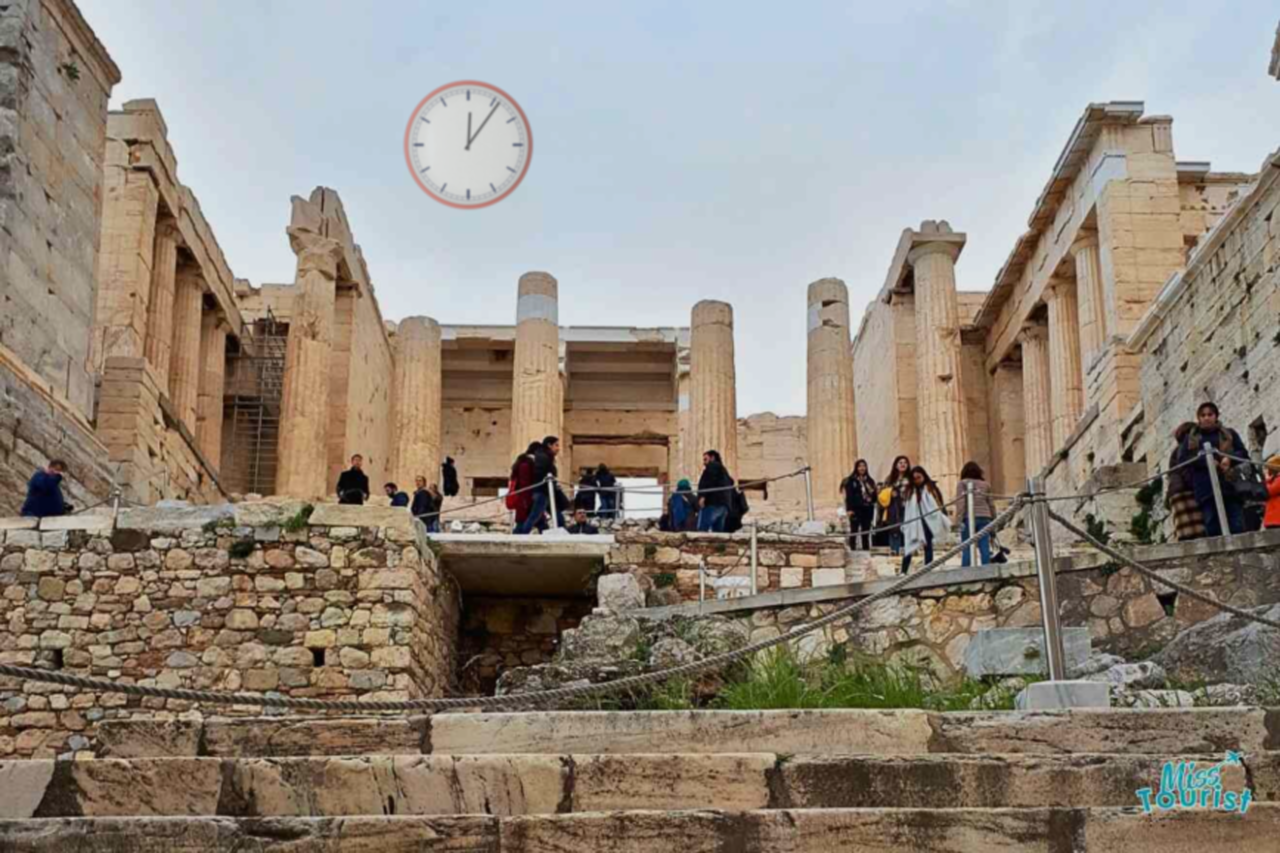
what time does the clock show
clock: 12:06
